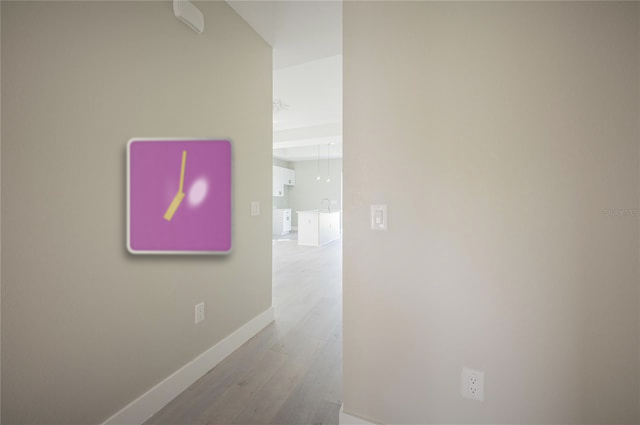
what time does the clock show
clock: 7:01
